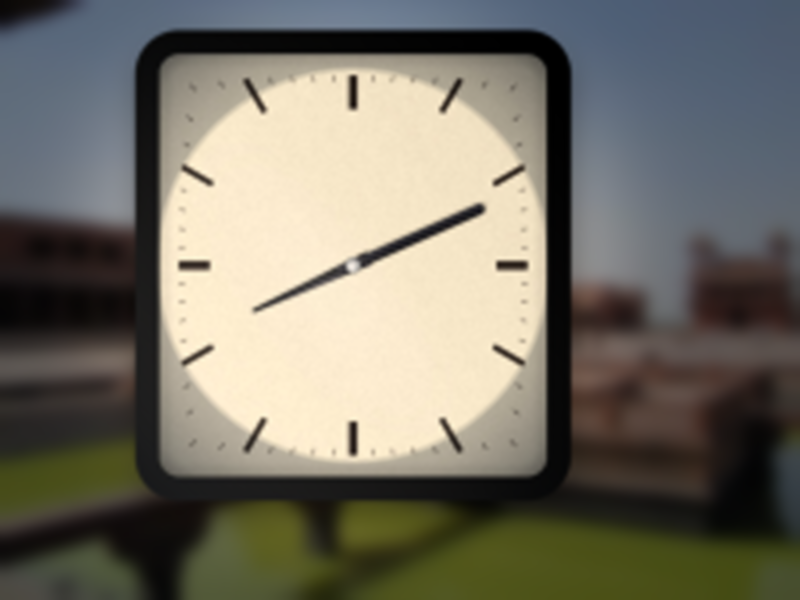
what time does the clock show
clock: 8:11
